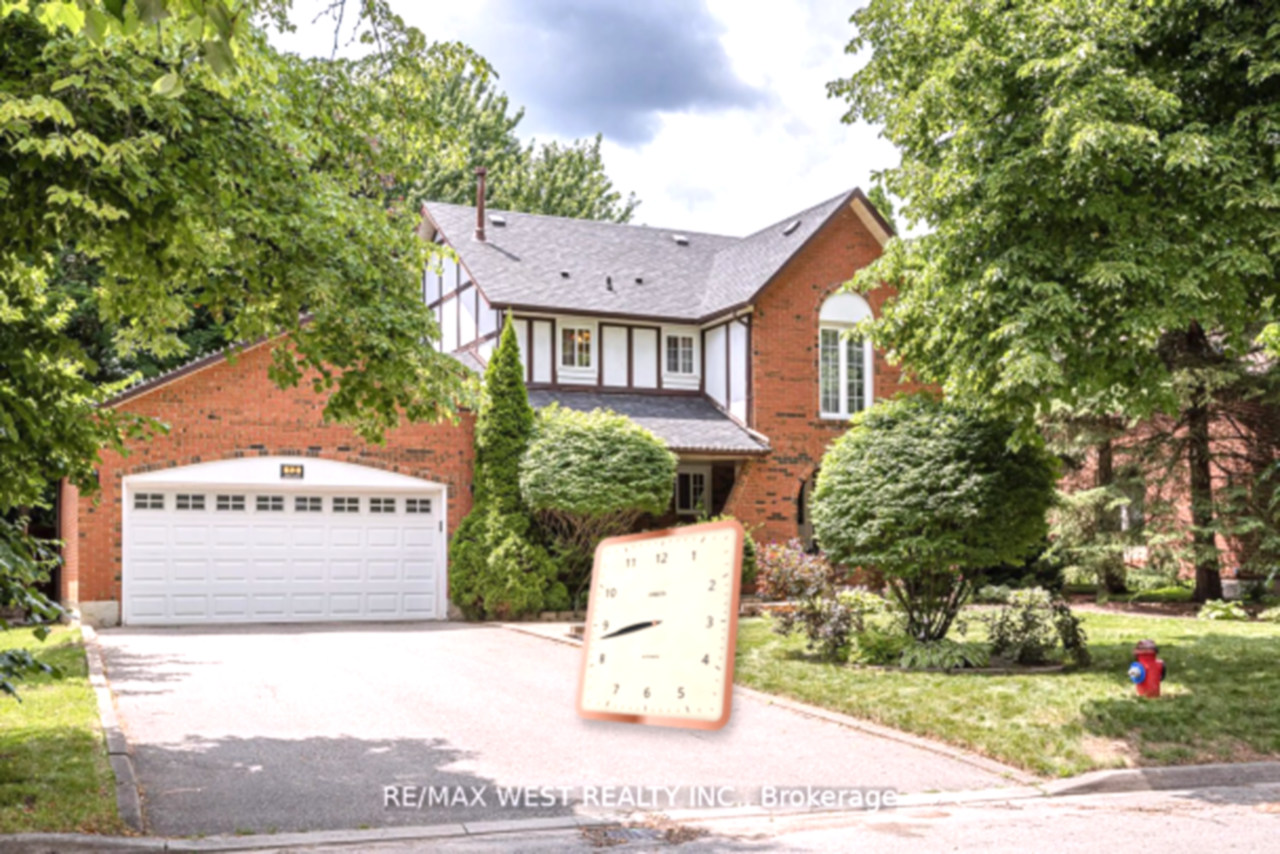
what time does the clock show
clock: 8:43
